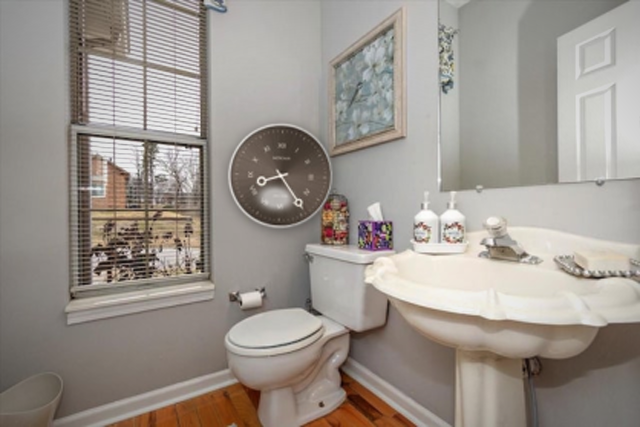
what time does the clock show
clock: 8:24
